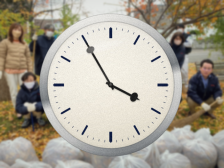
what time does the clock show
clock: 3:55
